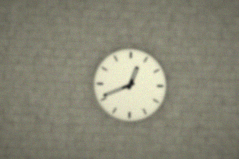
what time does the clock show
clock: 12:41
